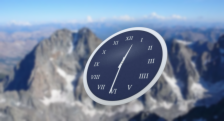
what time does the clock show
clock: 12:31
